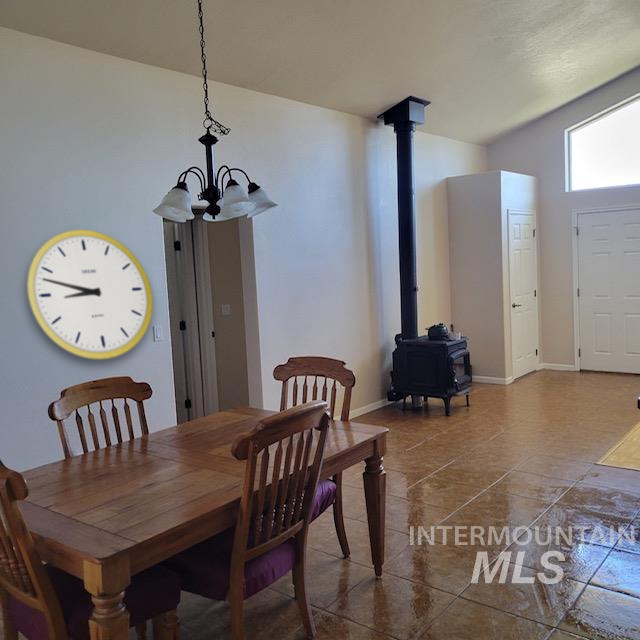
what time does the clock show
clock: 8:48
